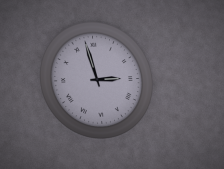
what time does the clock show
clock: 2:58
